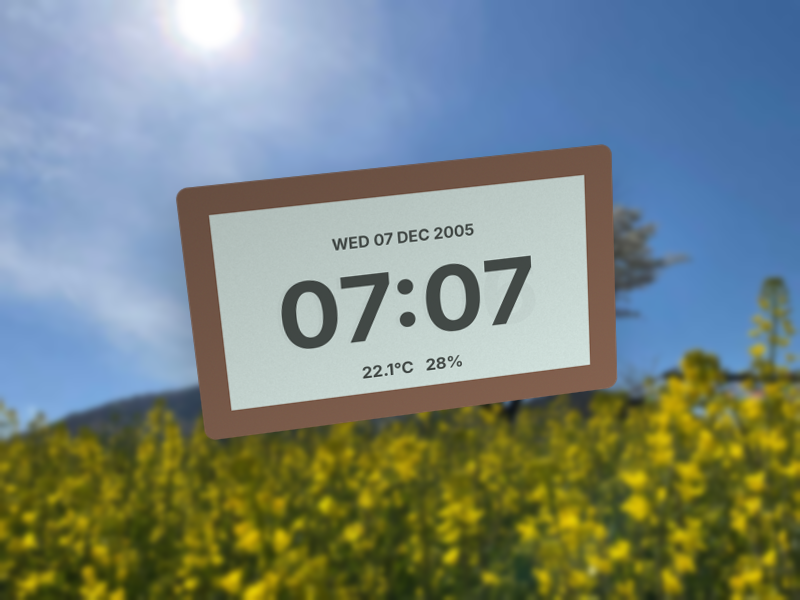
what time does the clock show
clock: 7:07
